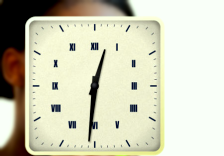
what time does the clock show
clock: 12:31
